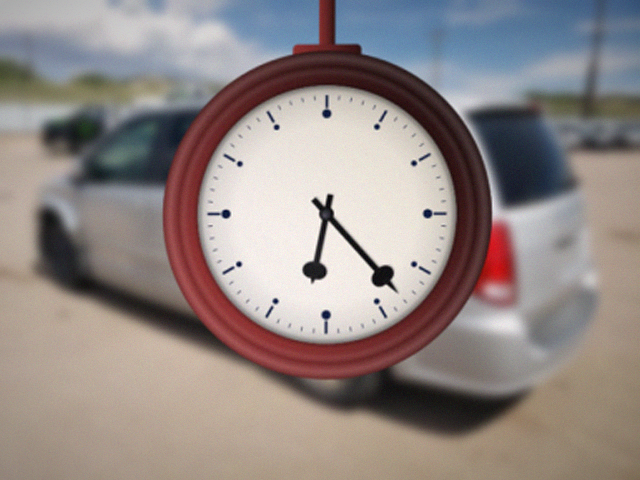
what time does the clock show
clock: 6:23
